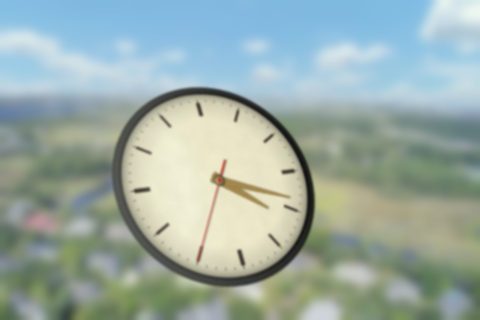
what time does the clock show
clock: 4:18:35
